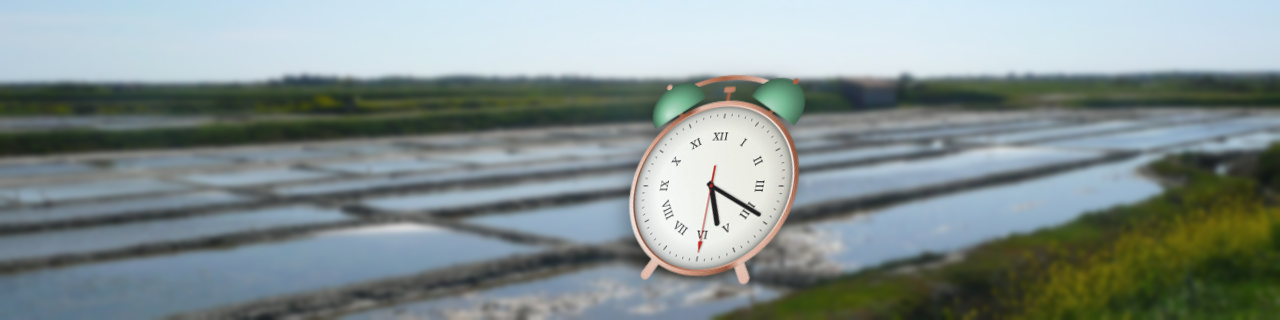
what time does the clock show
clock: 5:19:30
